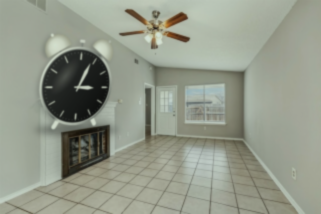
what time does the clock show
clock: 3:04
